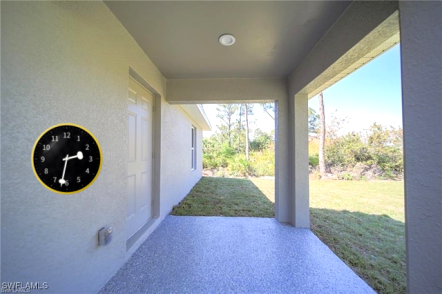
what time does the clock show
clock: 2:32
